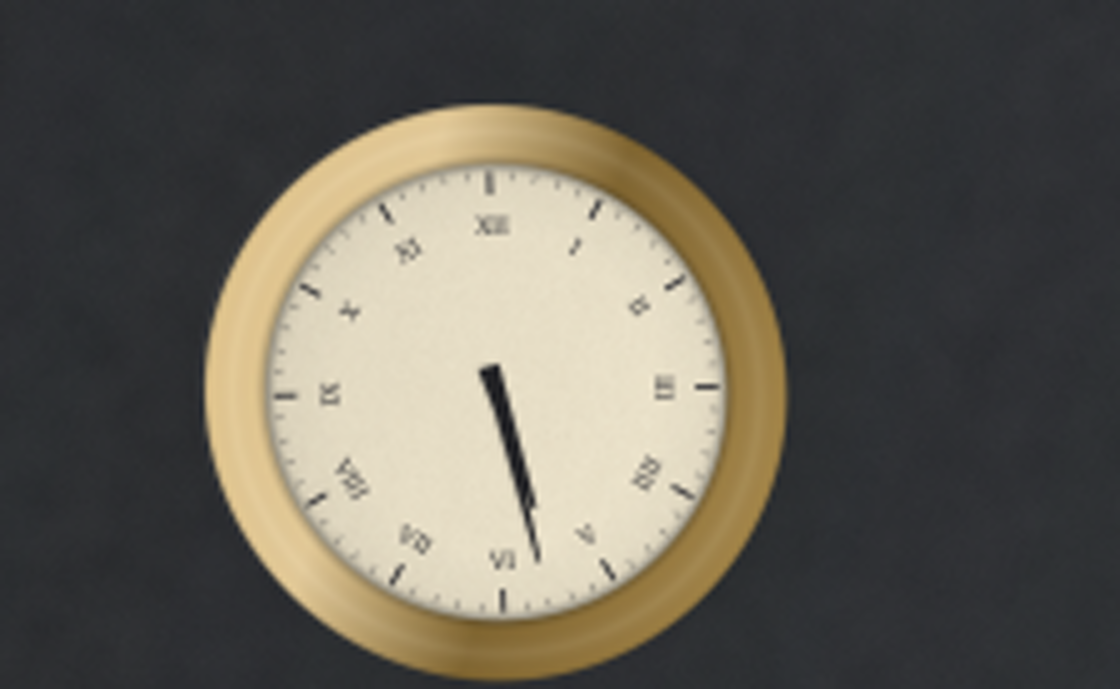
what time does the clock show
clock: 5:28
